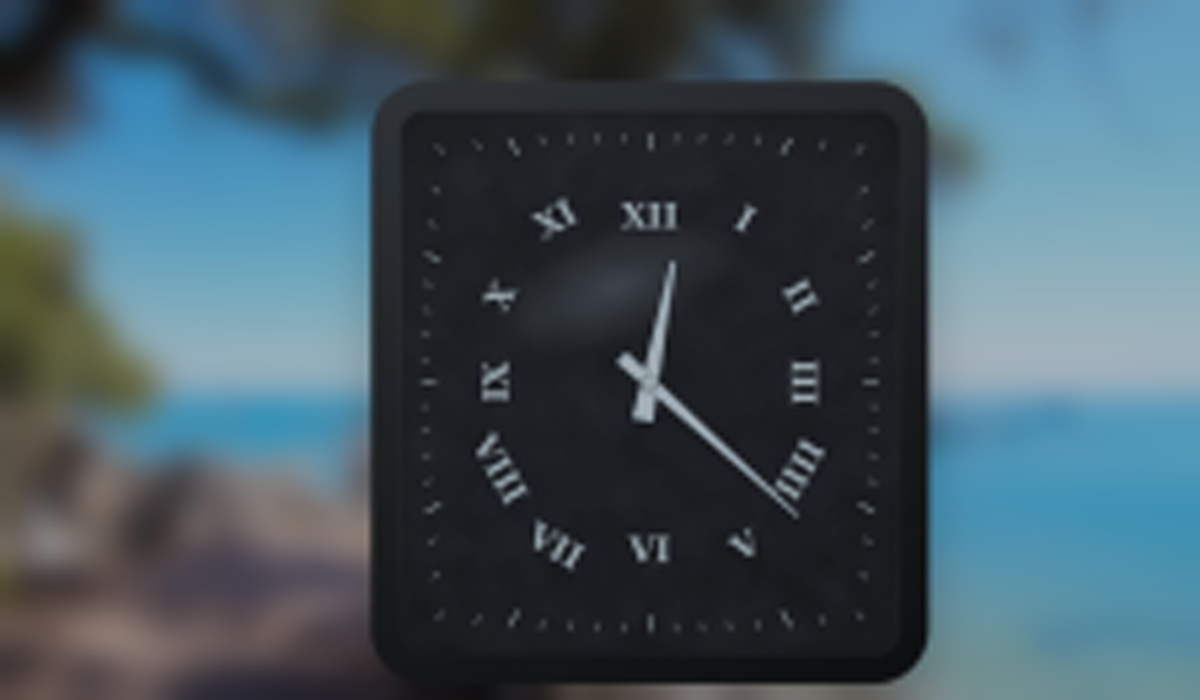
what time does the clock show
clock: 12:22
